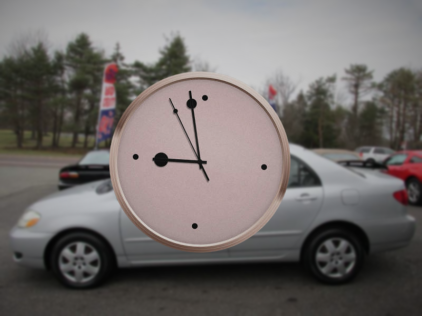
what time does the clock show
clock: 8:57:55
